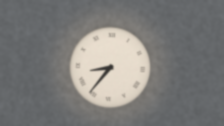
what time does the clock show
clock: 8:36
